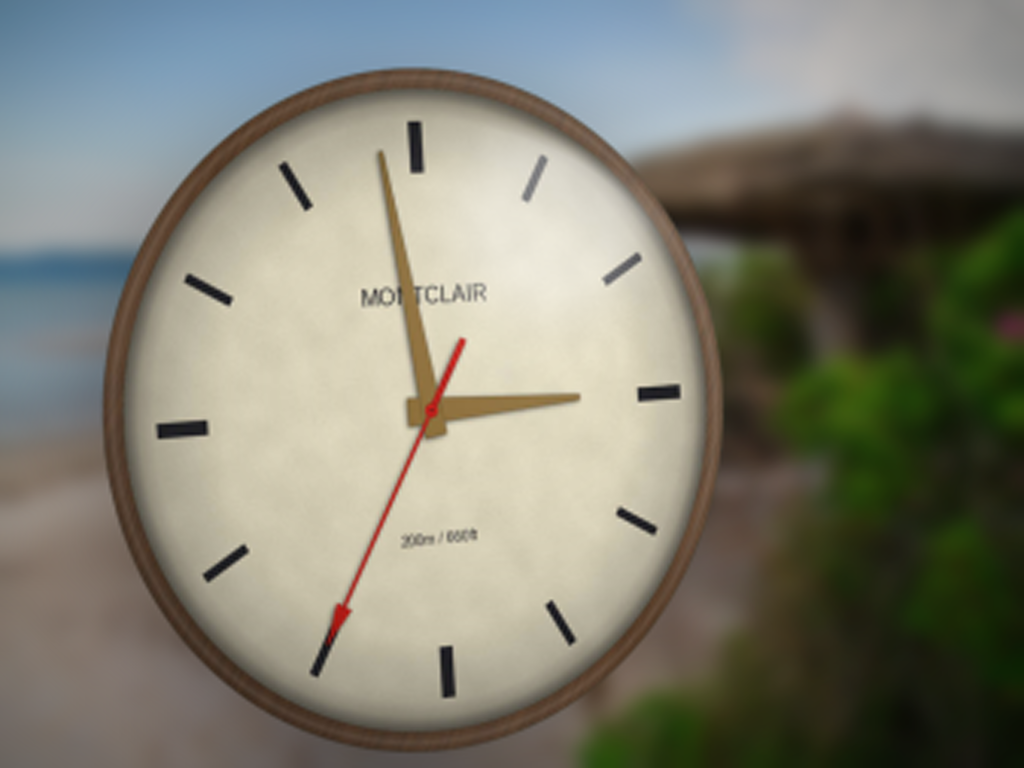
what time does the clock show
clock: 2:58:35
